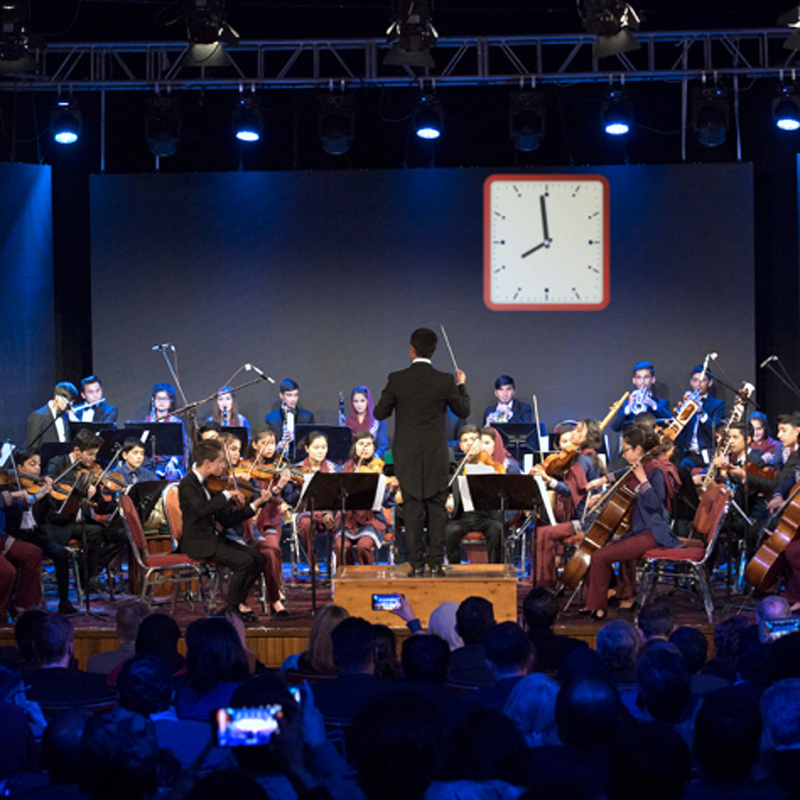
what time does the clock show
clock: 7:59
